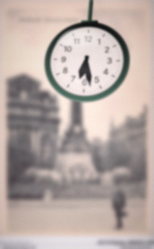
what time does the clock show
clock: 6:28
